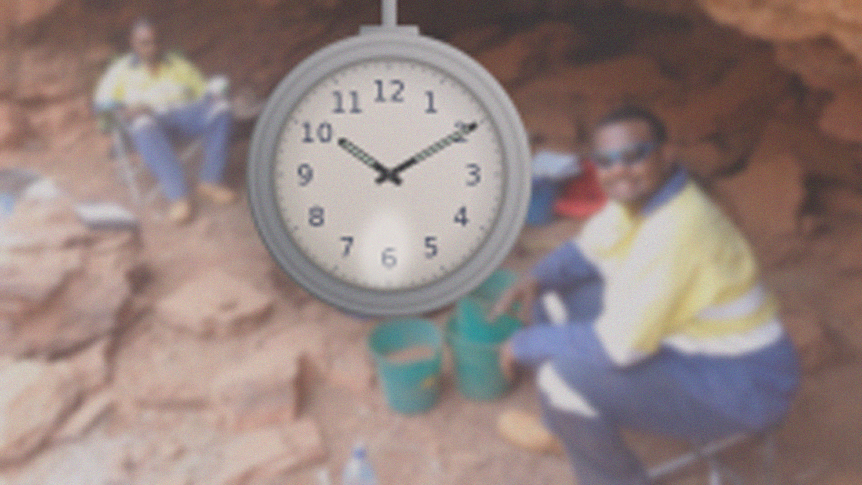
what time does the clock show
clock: 10:10
